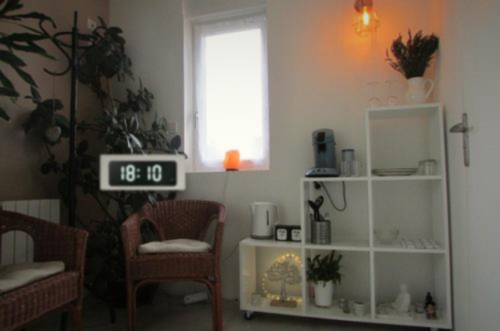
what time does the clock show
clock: 18:10
